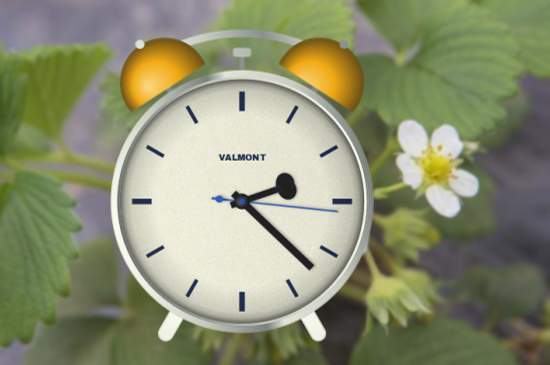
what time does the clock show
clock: 2:22:16
